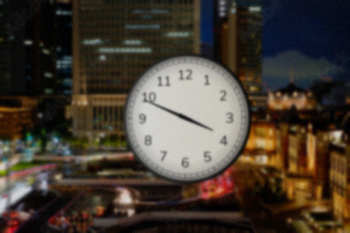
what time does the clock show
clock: 3:49
